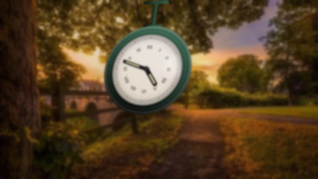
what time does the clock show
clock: 4:48
